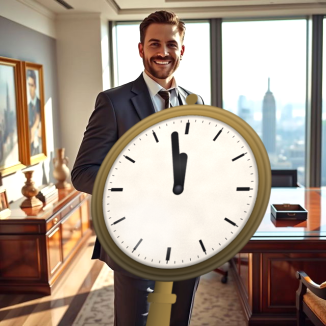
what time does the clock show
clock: 11:58
